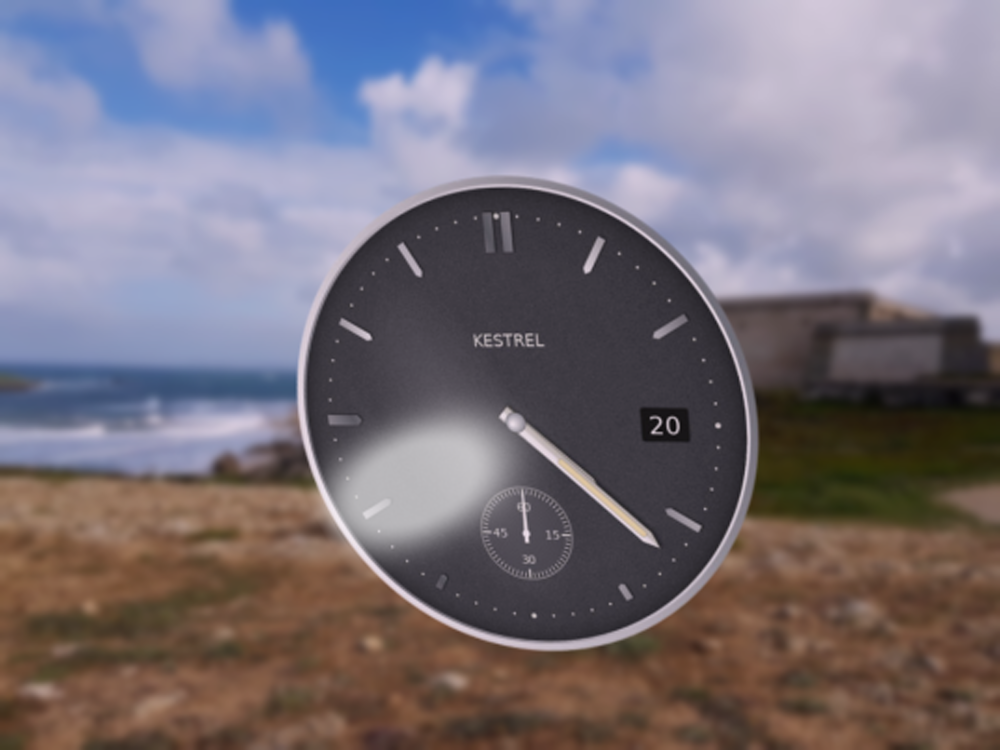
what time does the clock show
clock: 4:22
